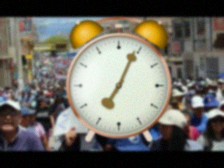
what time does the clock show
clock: 7:04
